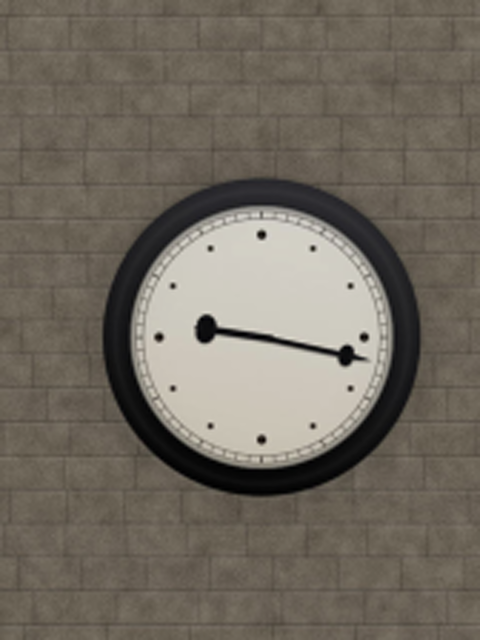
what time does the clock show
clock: 9:17
